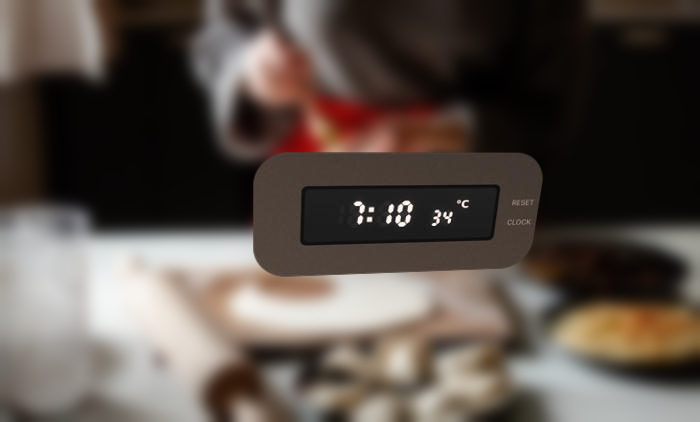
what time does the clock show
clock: 7:10
